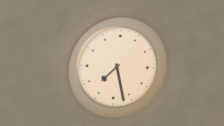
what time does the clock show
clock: 7:27
